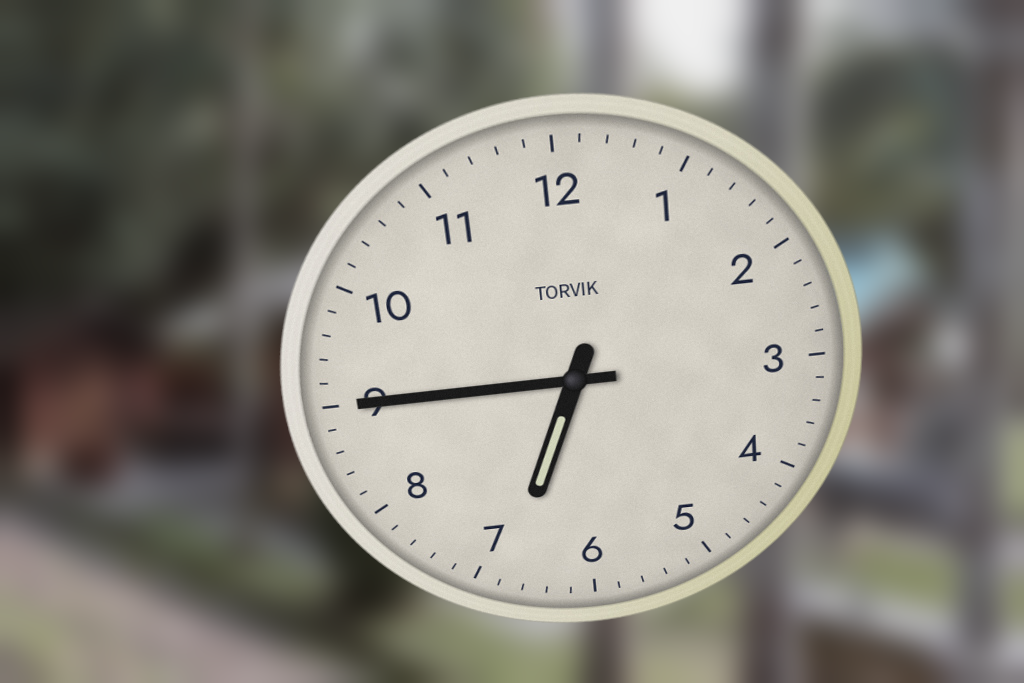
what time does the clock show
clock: 6:45
